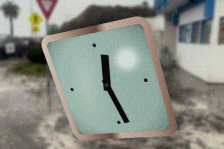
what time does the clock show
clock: 12:28
